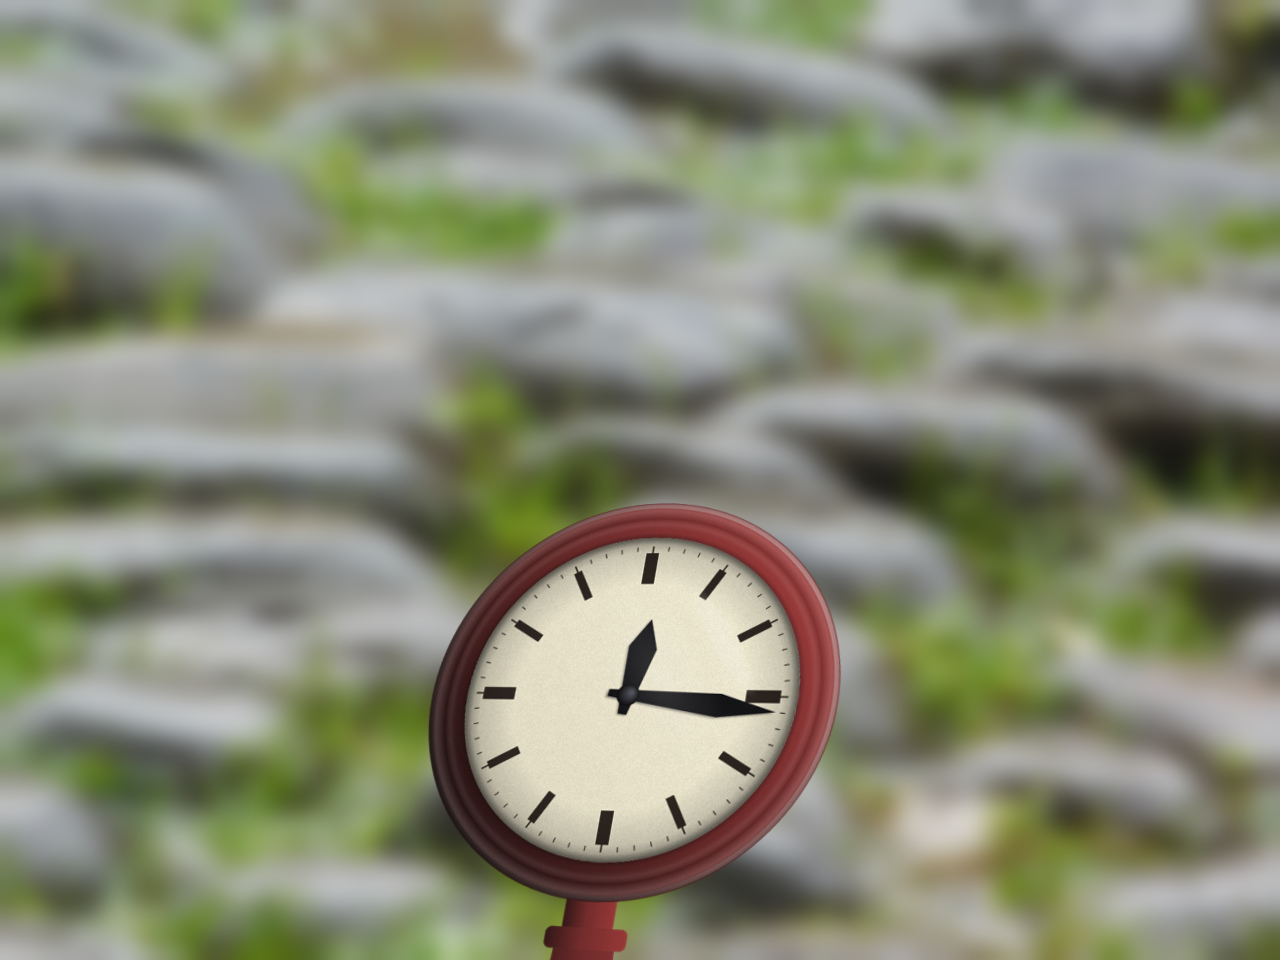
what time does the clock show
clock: 12:16
